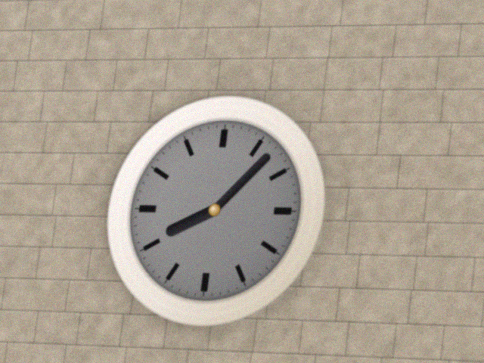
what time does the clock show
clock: 8:07
